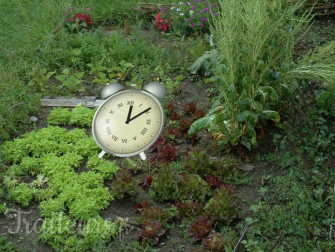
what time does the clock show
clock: 12:09
